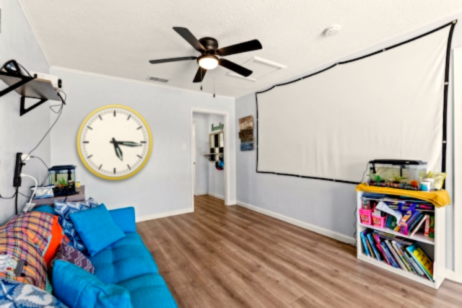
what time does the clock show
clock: 5:16
